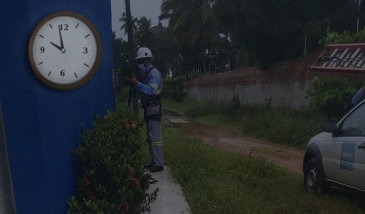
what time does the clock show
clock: 9:58
